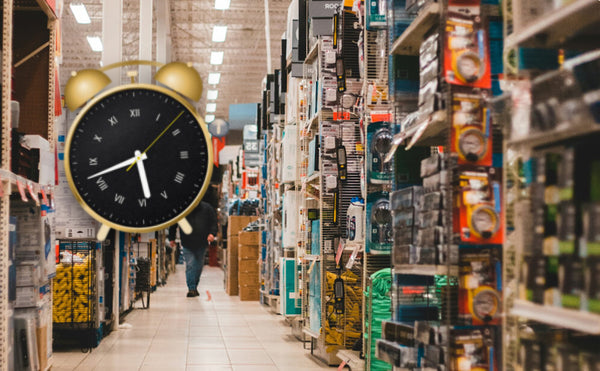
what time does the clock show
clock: 5:42:08
